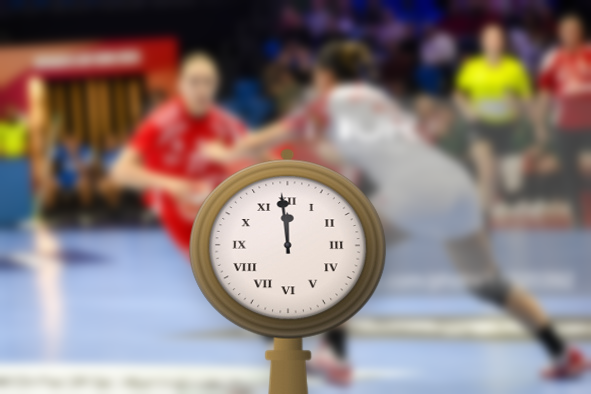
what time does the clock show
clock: 11:59
